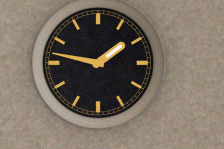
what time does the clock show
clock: 1:47
